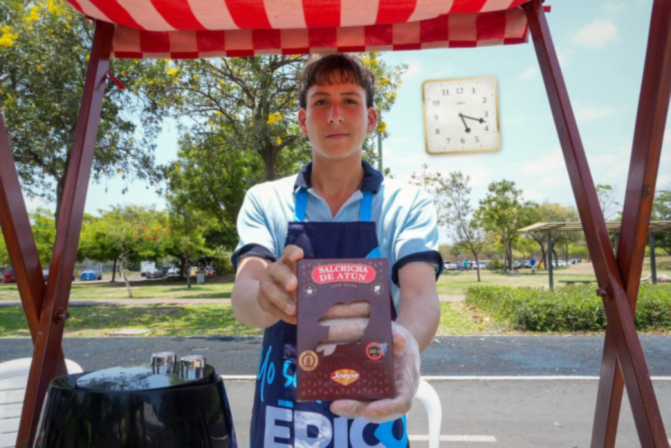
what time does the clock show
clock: 5:18
